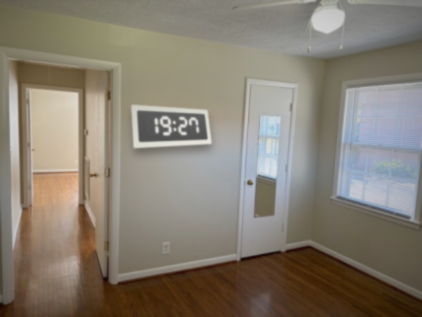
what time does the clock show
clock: 19:27
